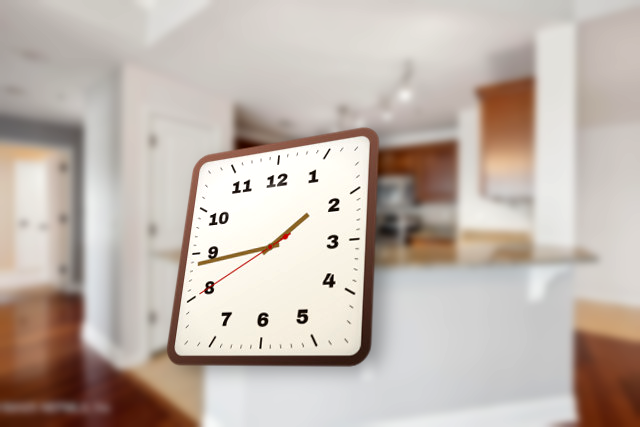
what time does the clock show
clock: 1:43:40
